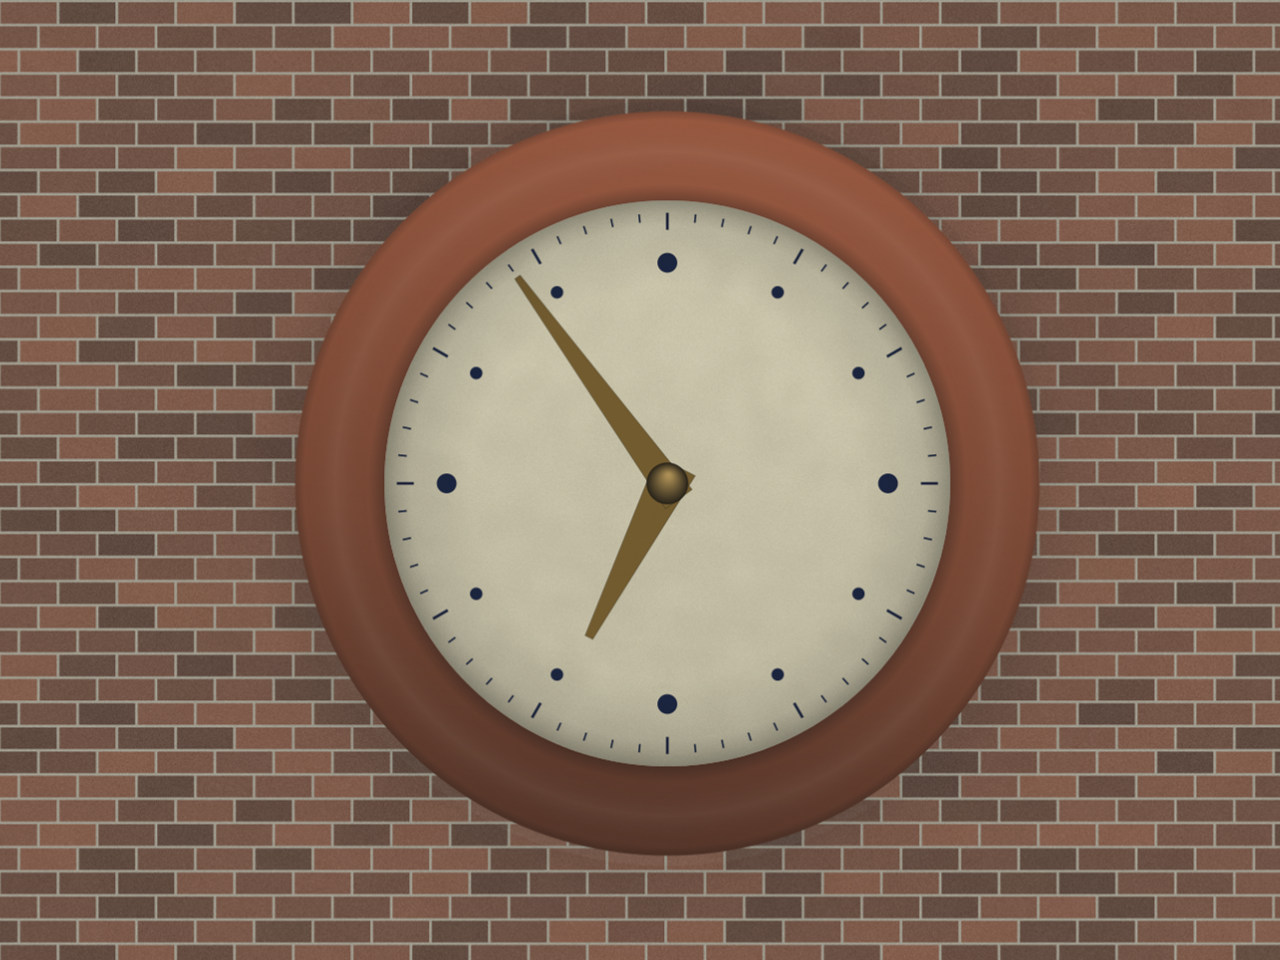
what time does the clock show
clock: 6:54
